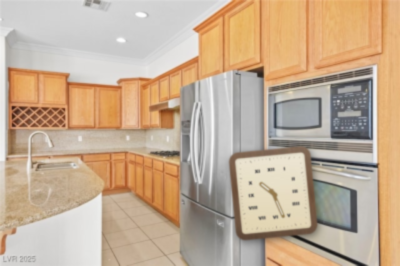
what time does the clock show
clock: 10:27
